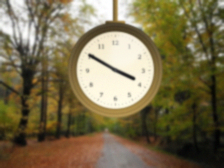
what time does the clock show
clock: 3:50
